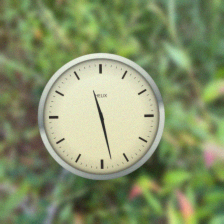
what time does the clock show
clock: 11:28
